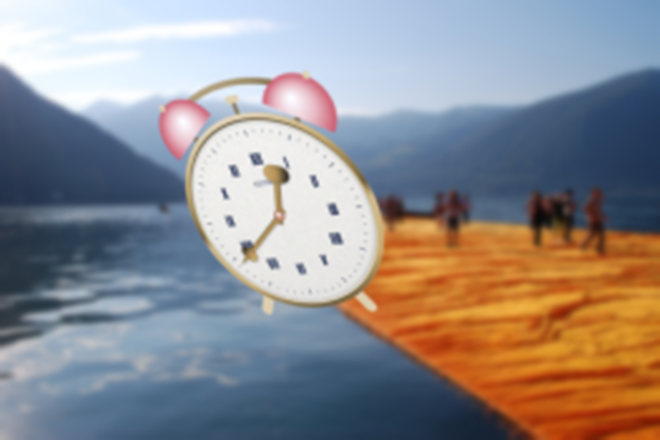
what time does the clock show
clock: 12:39
